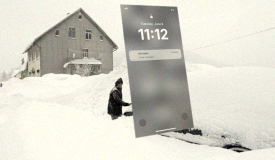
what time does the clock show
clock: 11:12
